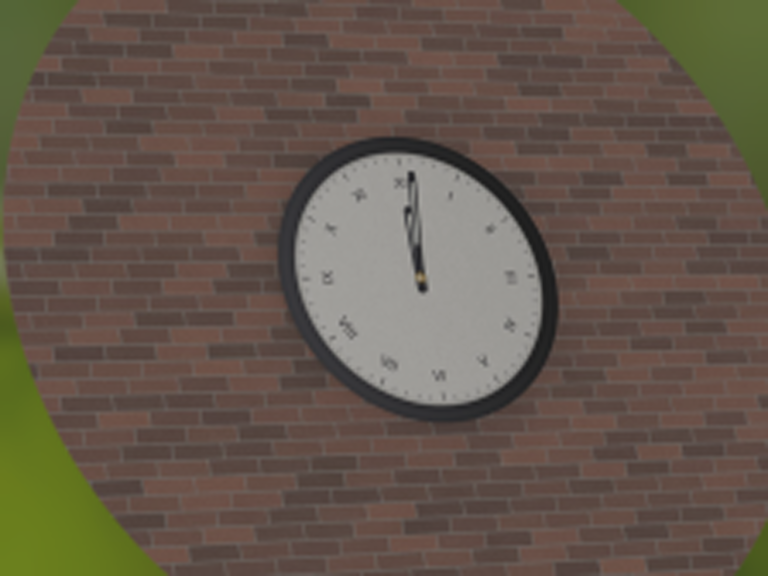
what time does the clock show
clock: 12:01
